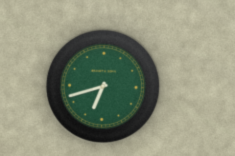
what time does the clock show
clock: 6:42
